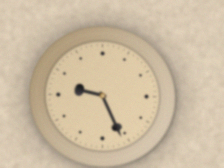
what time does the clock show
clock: 9:26
